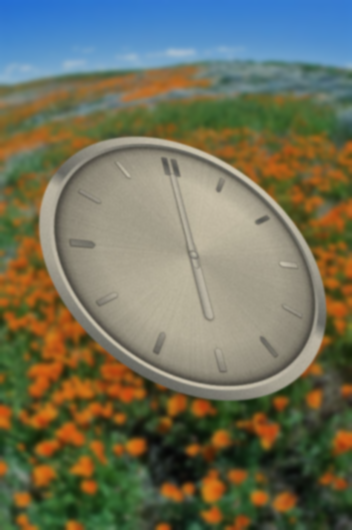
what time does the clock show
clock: 6:00
